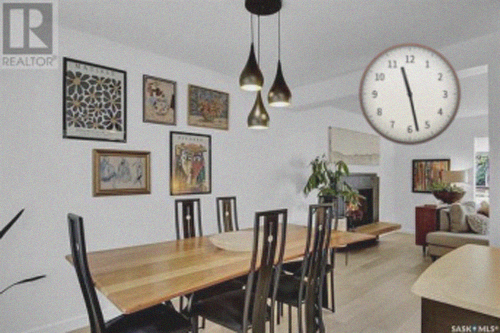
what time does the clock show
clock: 11:28
